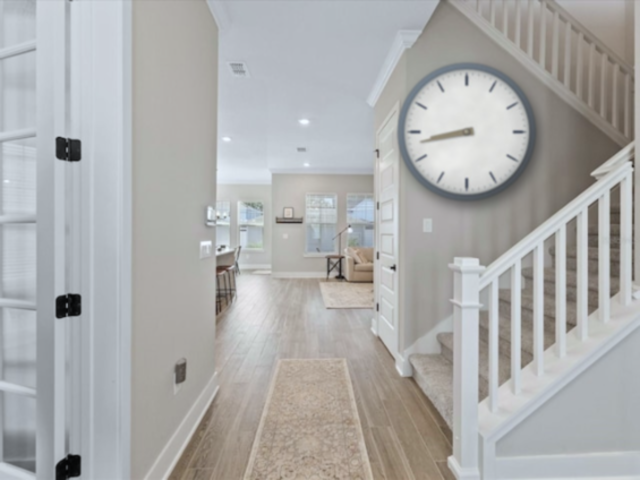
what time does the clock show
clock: 8:43
